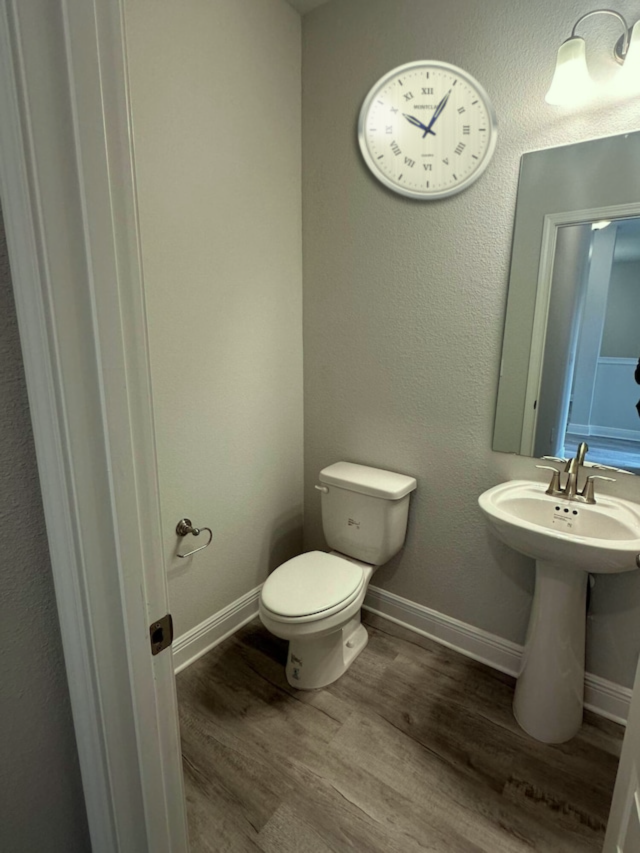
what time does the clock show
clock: 10:05
